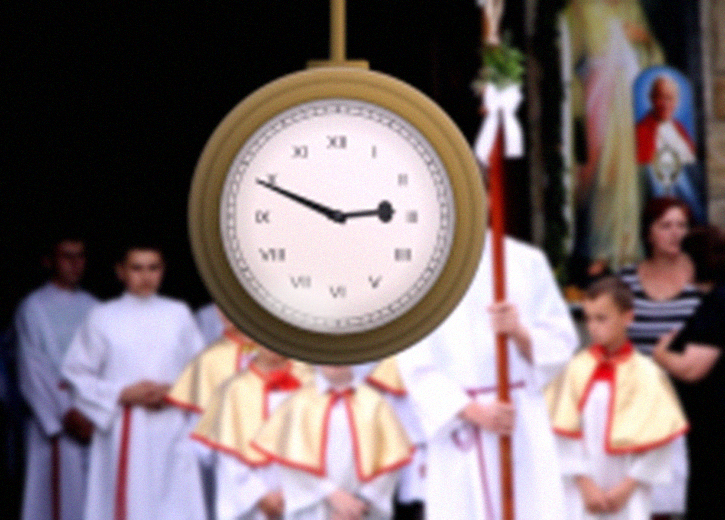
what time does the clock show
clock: 2:49
